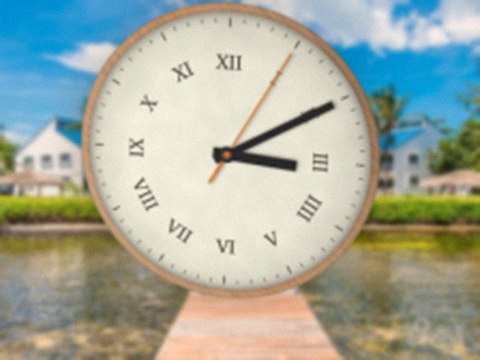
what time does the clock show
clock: 3:10:05
